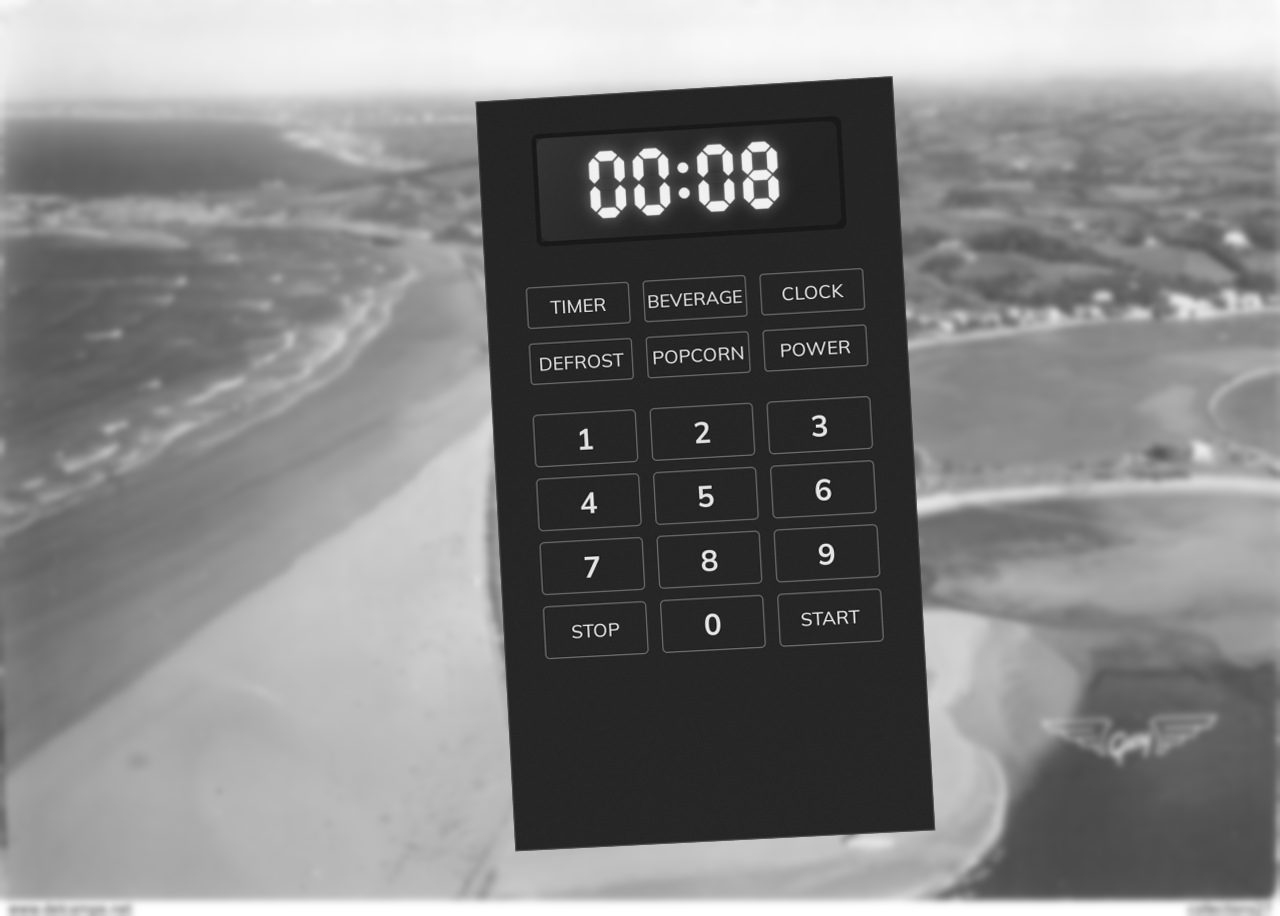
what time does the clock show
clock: 0:08
